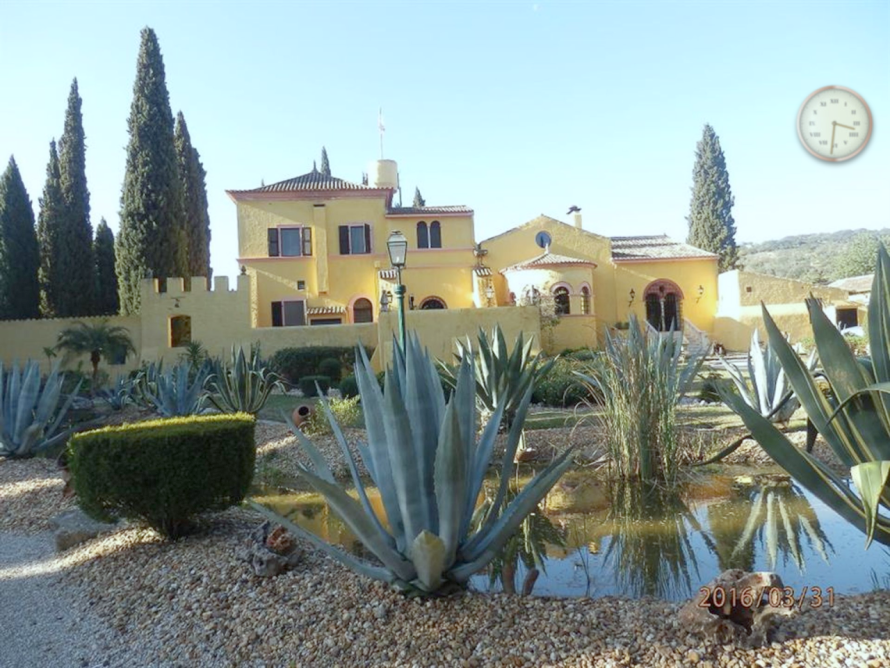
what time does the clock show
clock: 3:31
